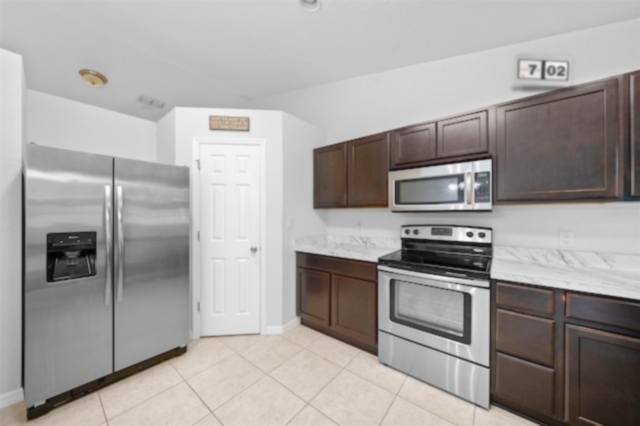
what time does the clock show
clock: 7:02
